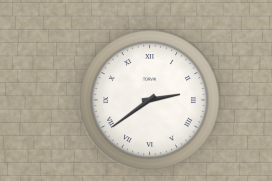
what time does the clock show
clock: 2:39
